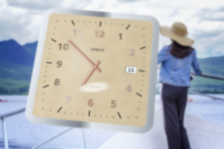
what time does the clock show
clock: 6:52
